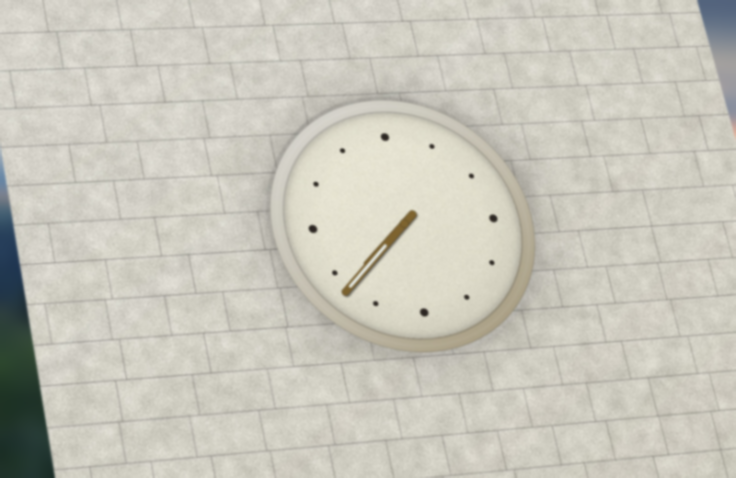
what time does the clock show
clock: 7:38
